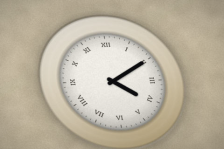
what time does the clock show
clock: 4:10
